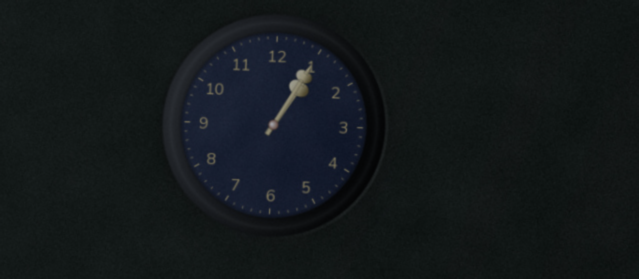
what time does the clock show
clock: 1:05
